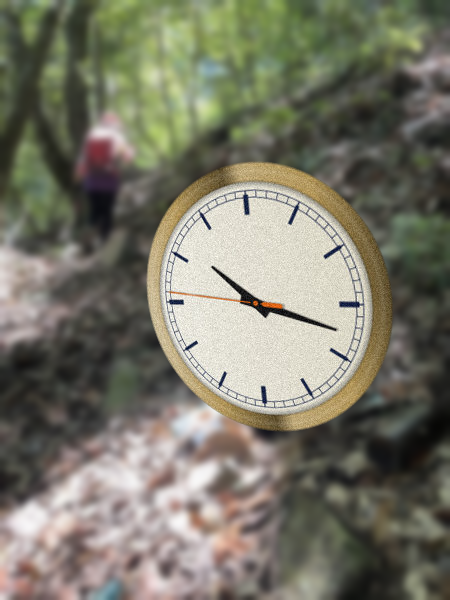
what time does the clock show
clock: 10:17:46
